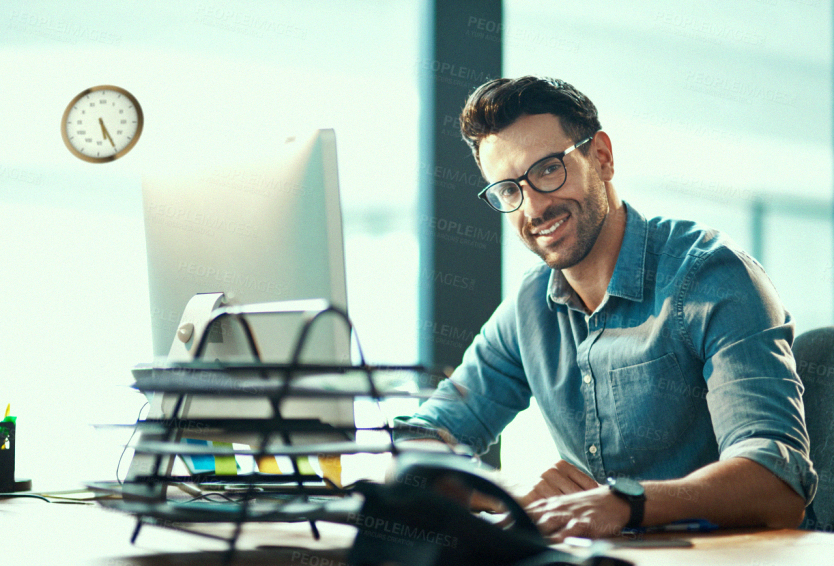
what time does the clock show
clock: 5:25
